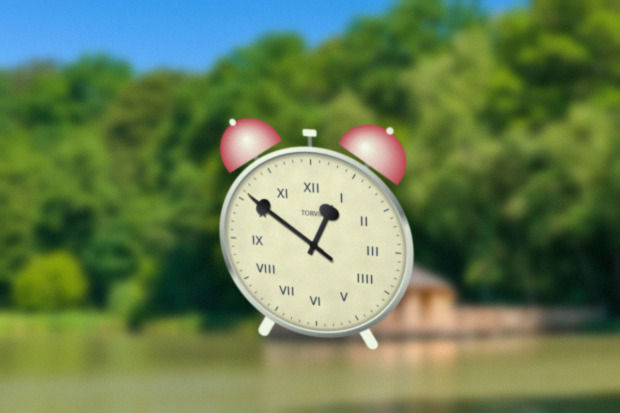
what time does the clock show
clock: 12:50:51
